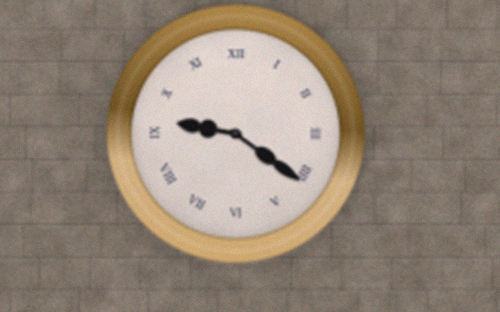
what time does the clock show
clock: 9:21
